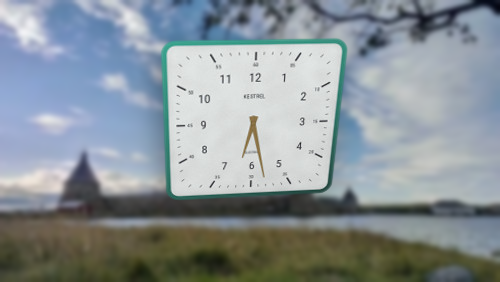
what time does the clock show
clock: 6:28
